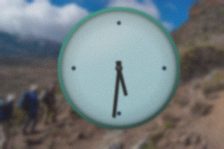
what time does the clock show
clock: 5:31
